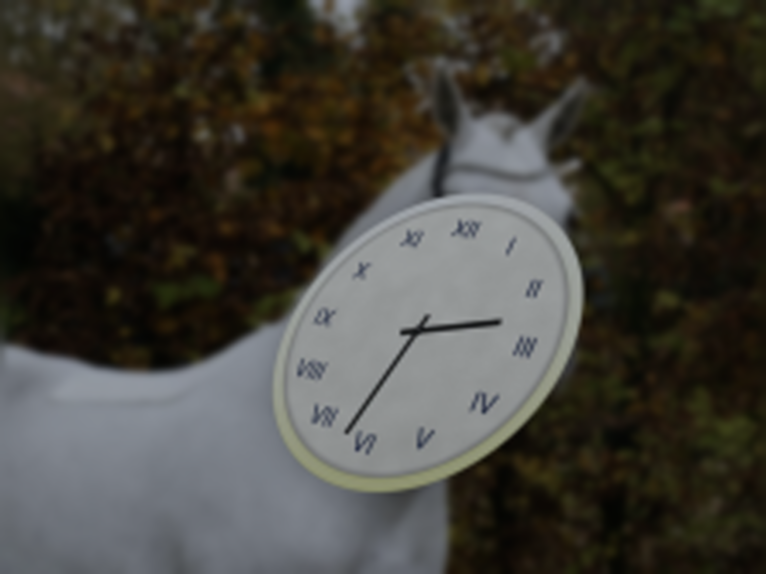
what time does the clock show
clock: 2:32
